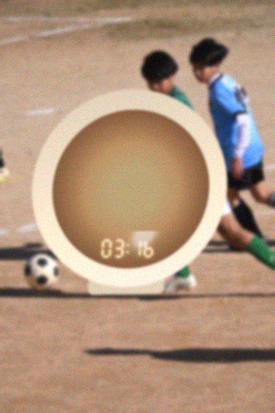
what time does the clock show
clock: 3:16
